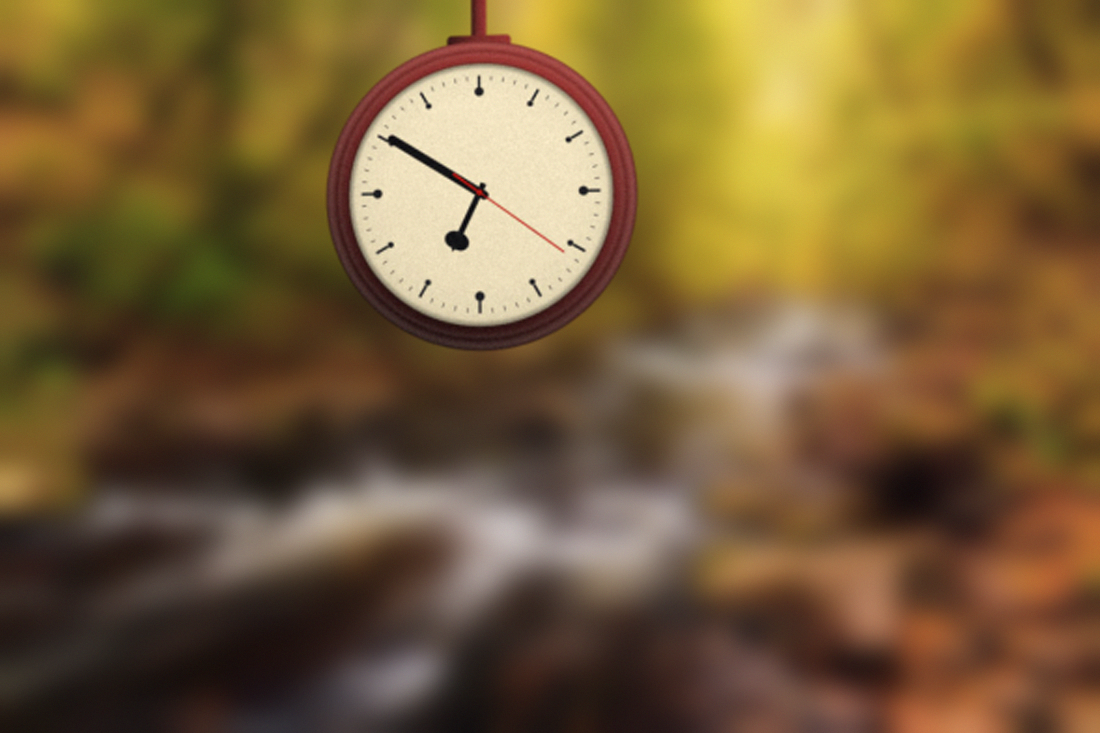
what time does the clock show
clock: 6:50:21
